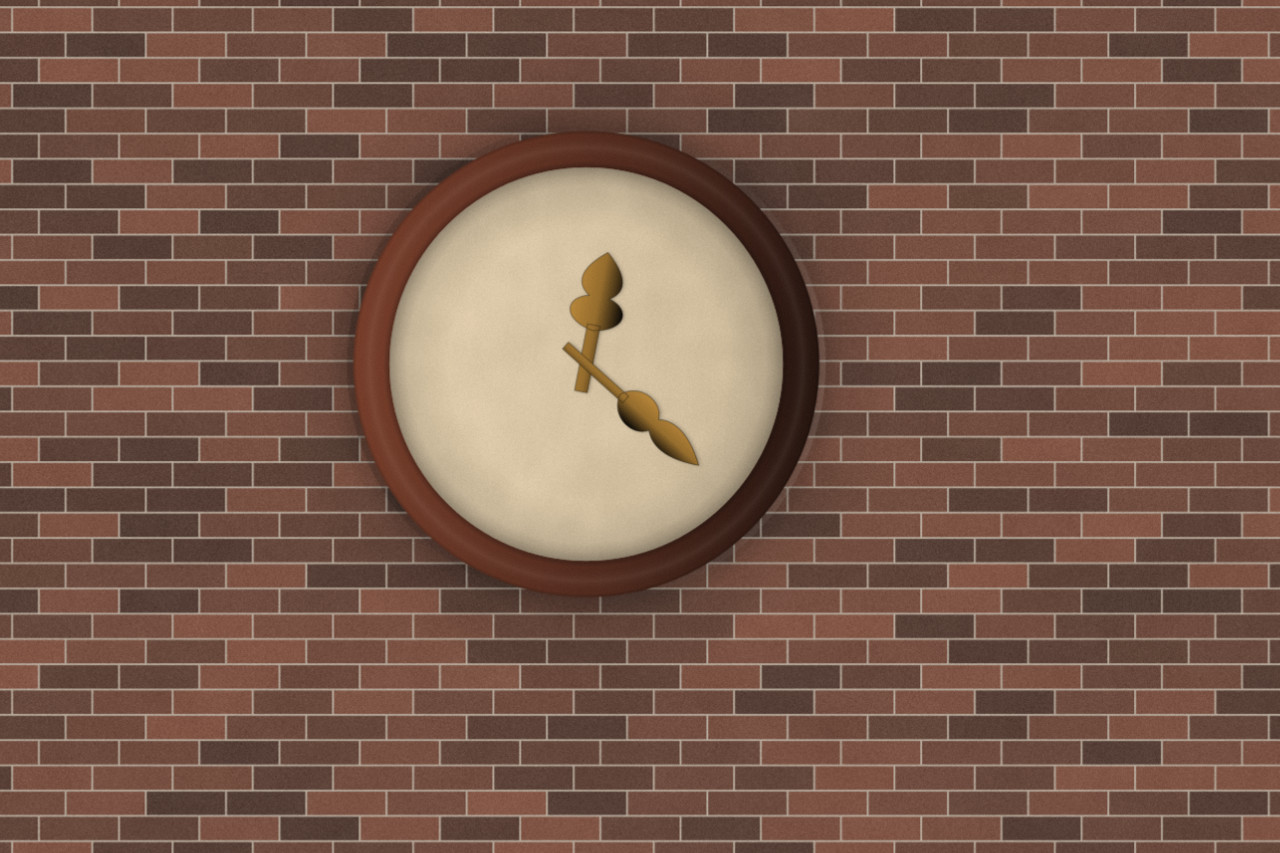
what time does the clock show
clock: 12:22
